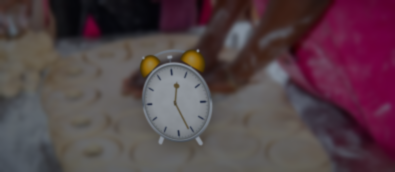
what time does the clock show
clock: 12:26
